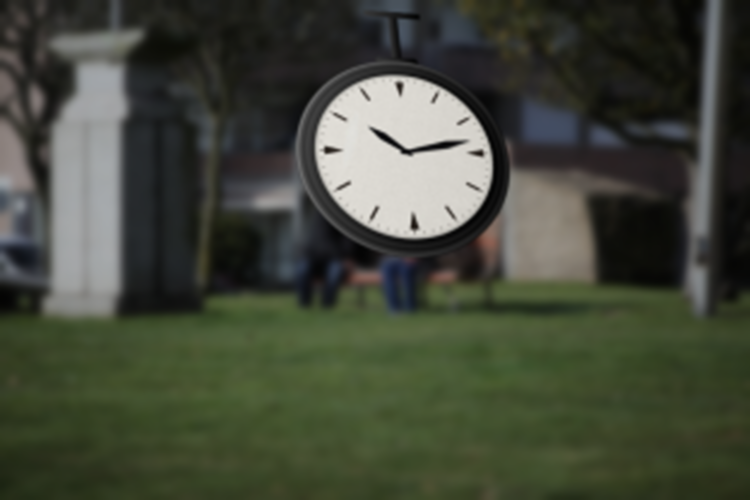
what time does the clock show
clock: 10:13
